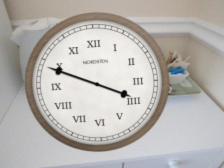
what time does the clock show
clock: 3:49
